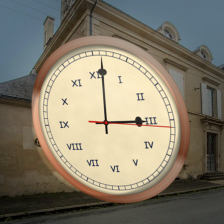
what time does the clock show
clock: 3:01:16
